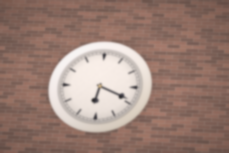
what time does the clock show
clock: 6:19
